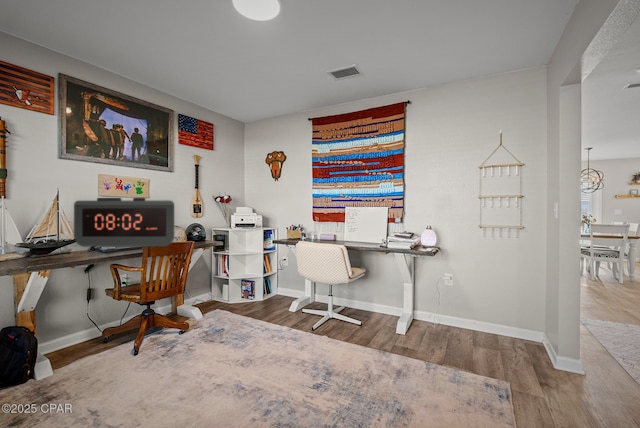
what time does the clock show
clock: 8:02
